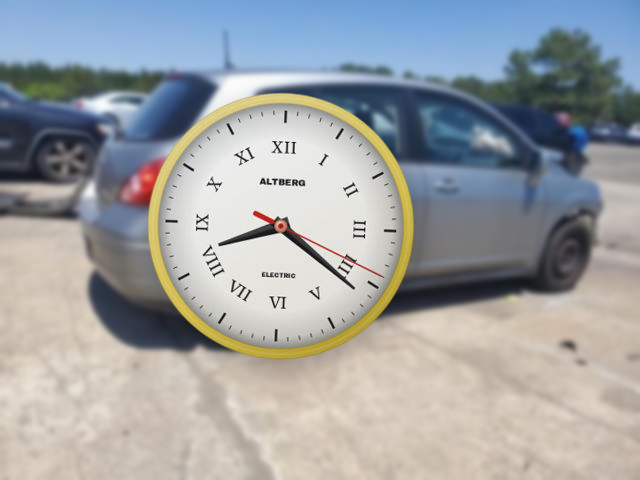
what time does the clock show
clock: 8:21:19
